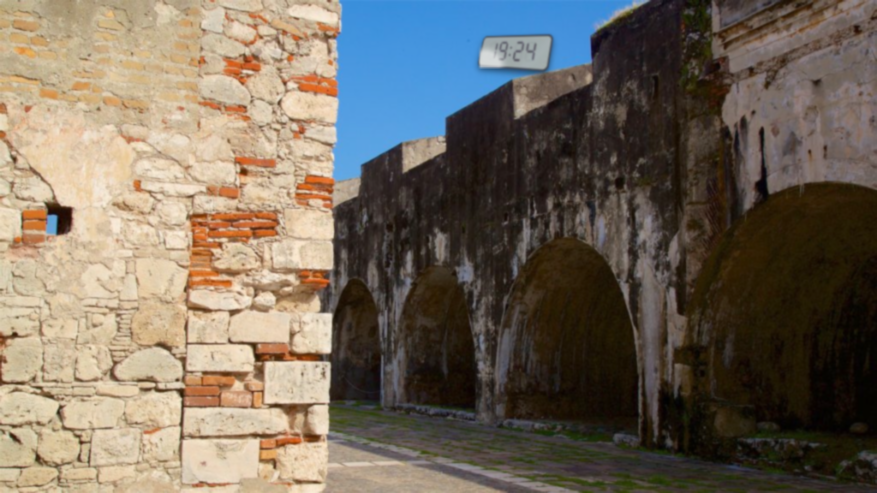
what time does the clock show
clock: 19:24
